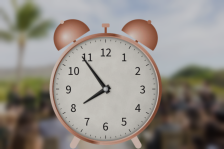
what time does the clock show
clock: 7:54
